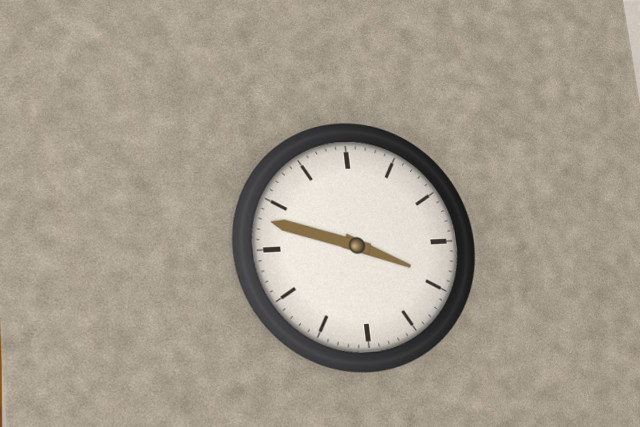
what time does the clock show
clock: 3:48
